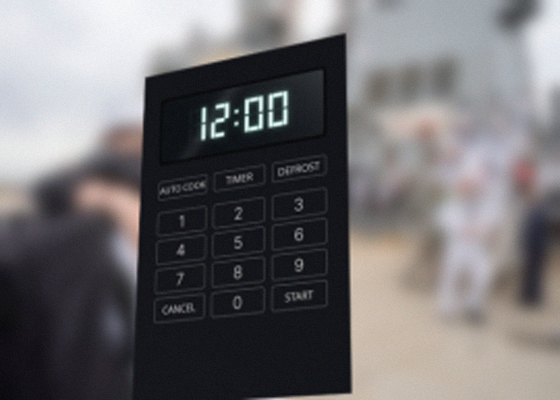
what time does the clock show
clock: 12:00
